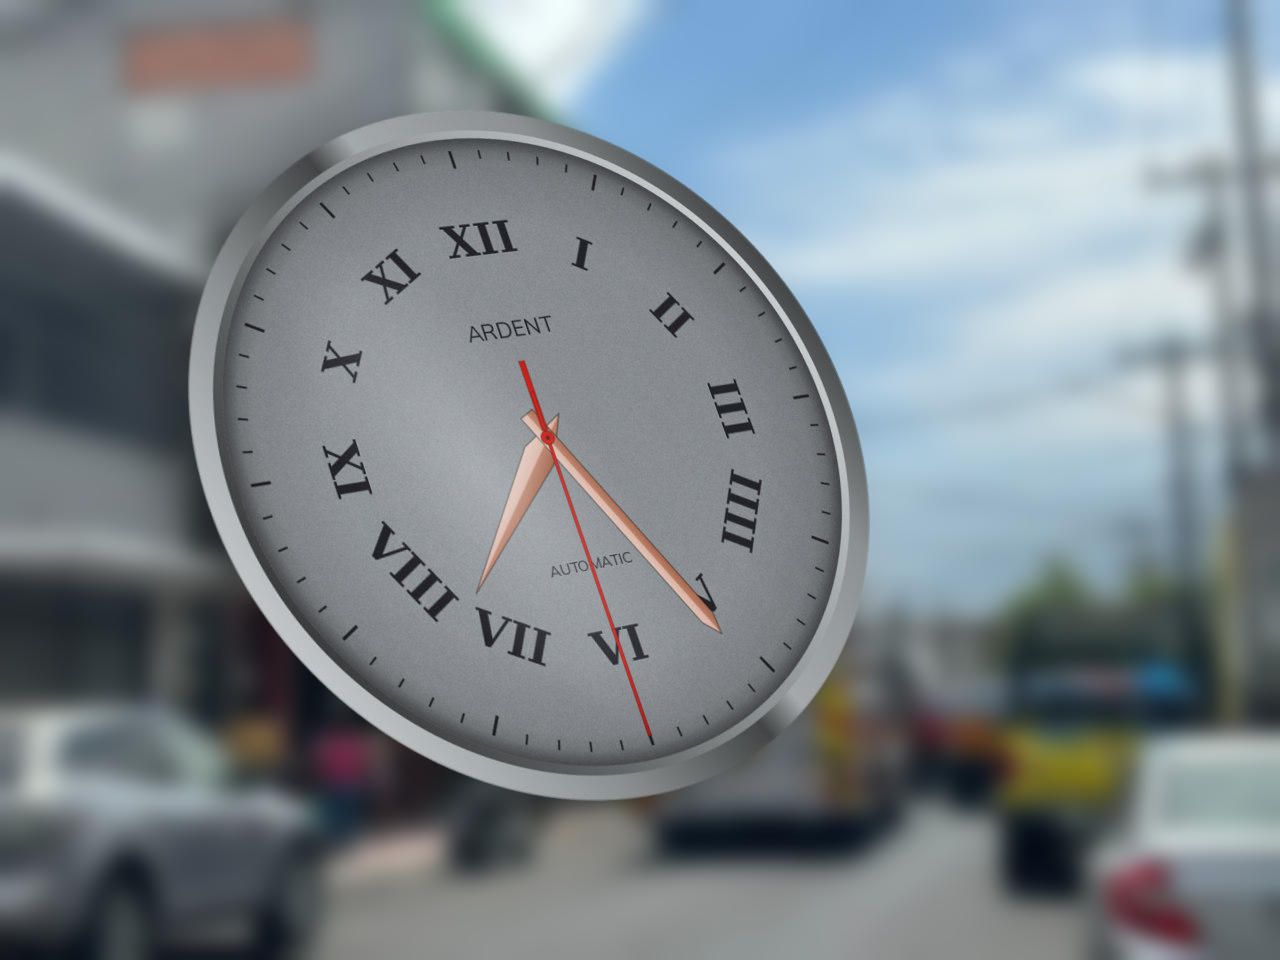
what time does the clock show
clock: 7:25:30
